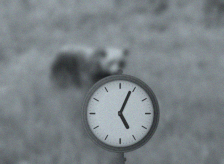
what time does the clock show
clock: 5:04
